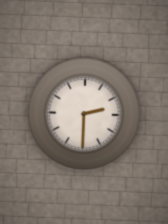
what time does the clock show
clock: 2:30
